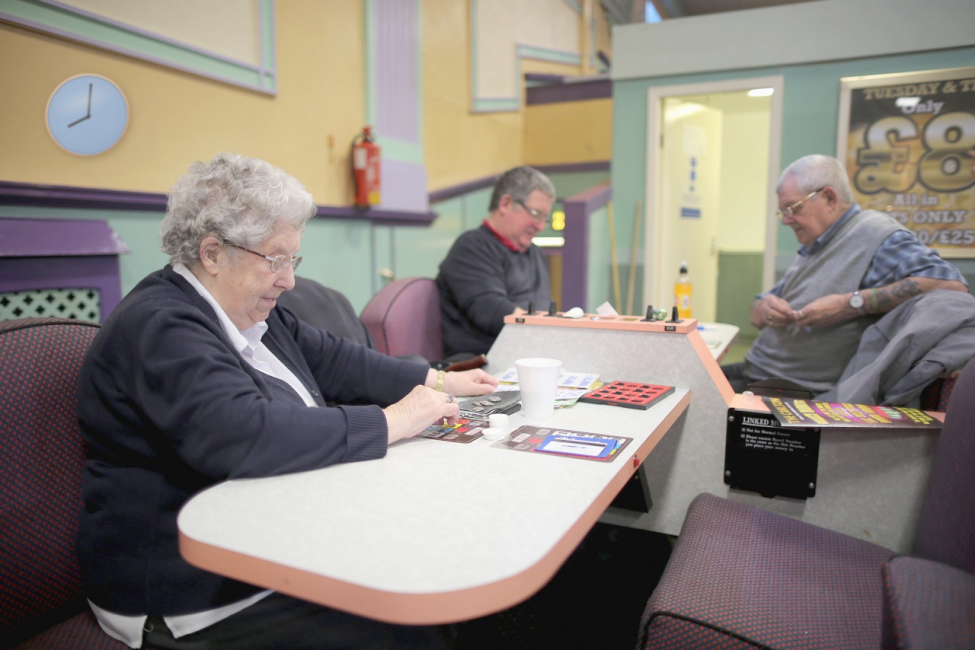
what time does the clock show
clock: 8:00
